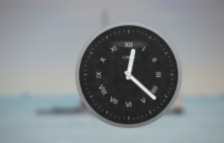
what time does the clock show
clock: 12:22
